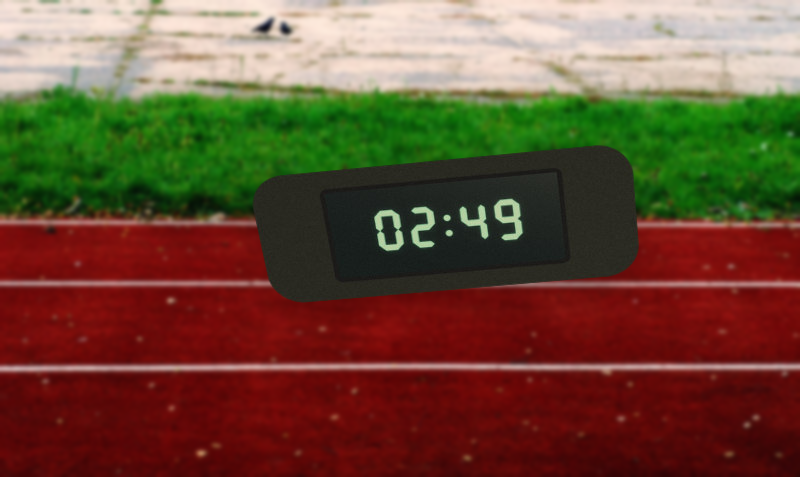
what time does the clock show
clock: 2:49
